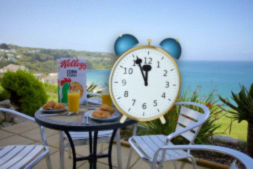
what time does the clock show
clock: 11:56
